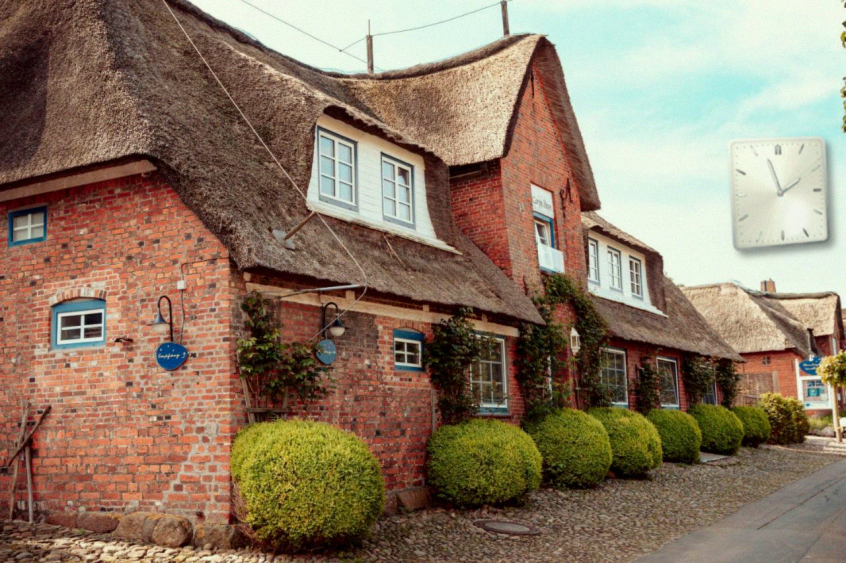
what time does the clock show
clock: 1:57
